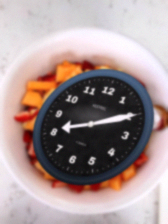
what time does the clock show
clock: 8:10
